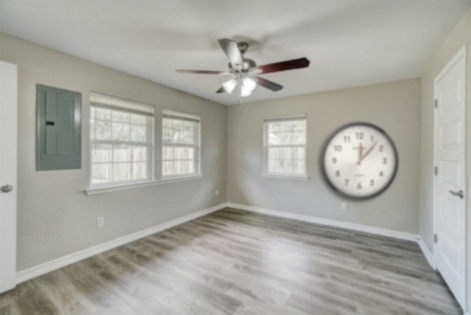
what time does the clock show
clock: 12:07
